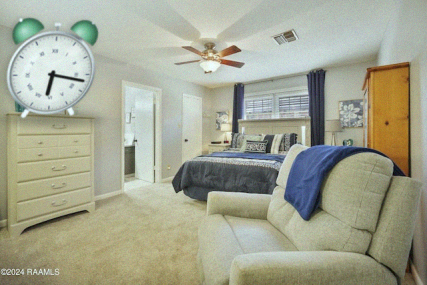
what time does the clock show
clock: 6:17
